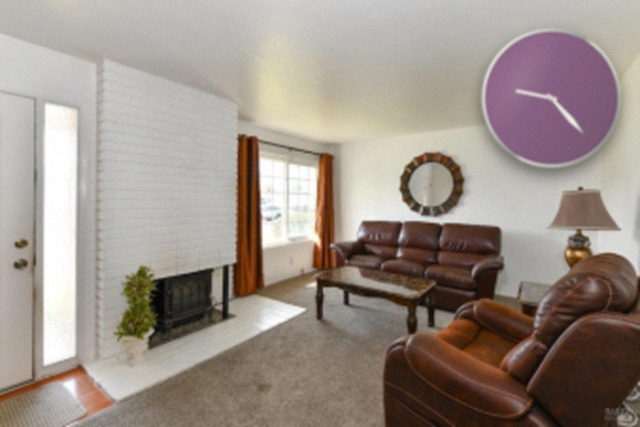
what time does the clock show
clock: 9:23
